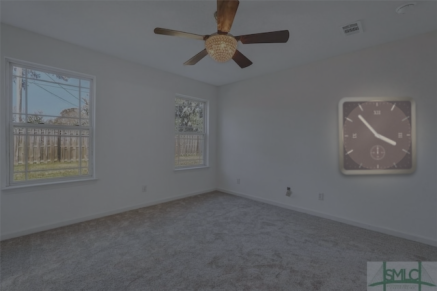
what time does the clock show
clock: 3:53
